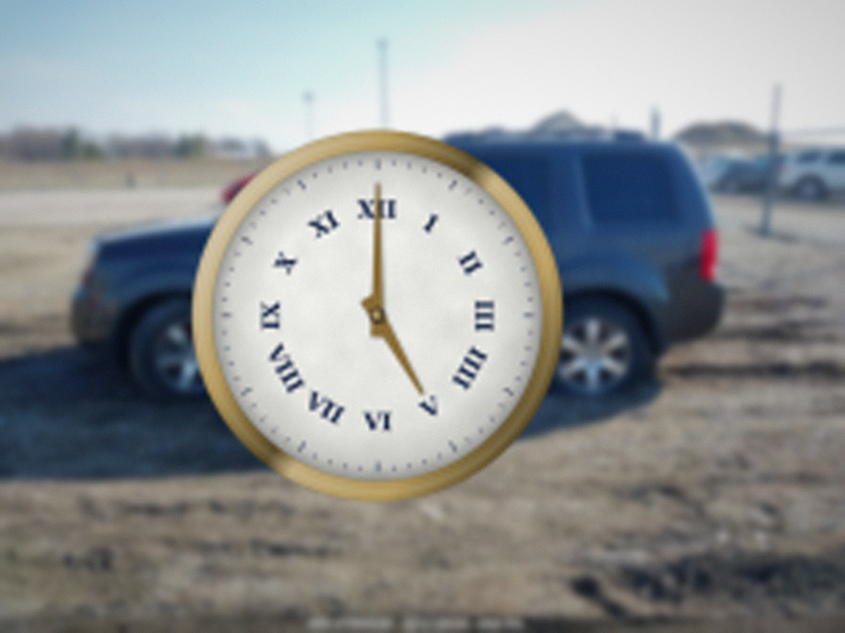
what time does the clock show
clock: 5:00
